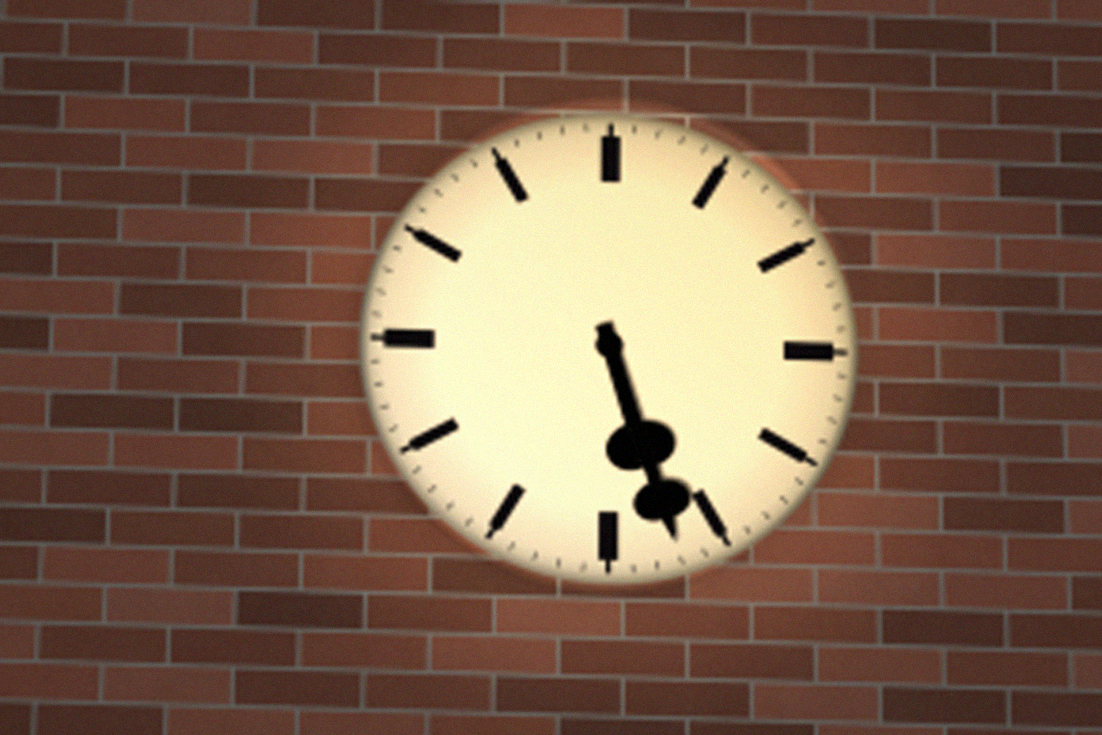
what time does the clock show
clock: 5:27
